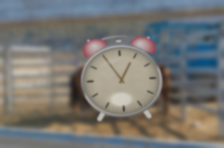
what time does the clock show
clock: 12:55
